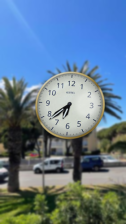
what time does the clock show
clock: 6:38
